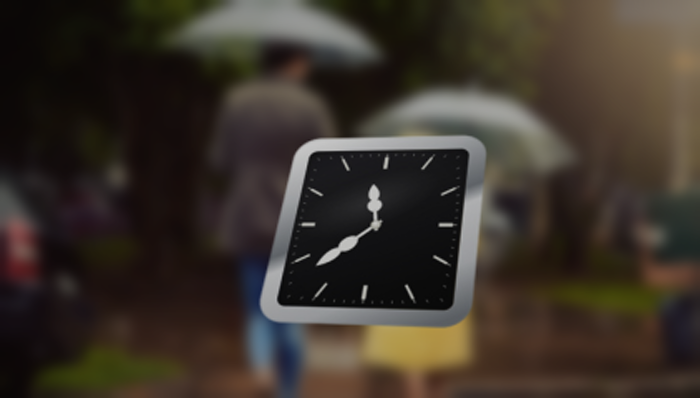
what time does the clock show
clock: 11:38
